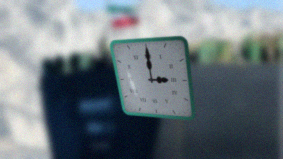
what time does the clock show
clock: 3:00
